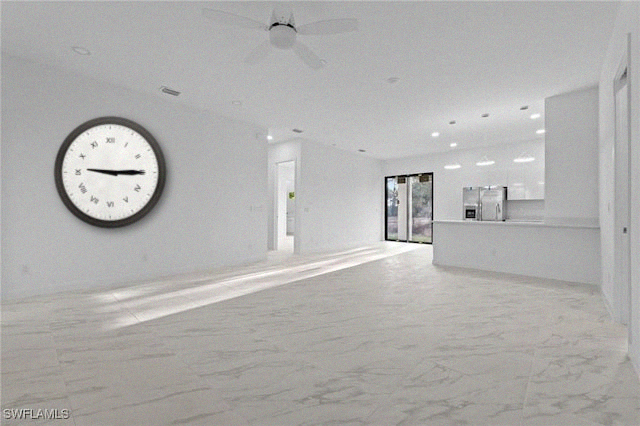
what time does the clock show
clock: 9:15
